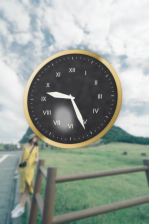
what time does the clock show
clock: 9:26
